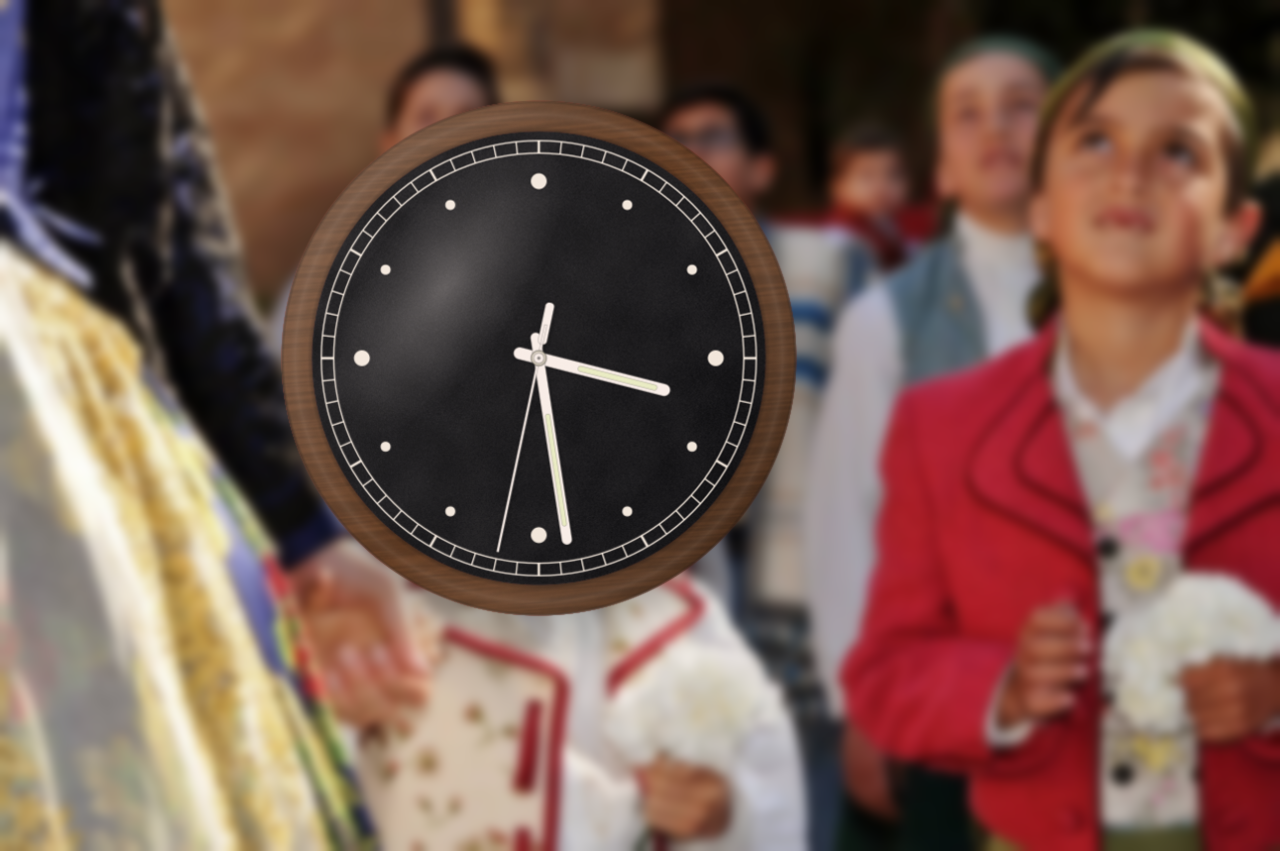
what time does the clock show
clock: 3:28:32
